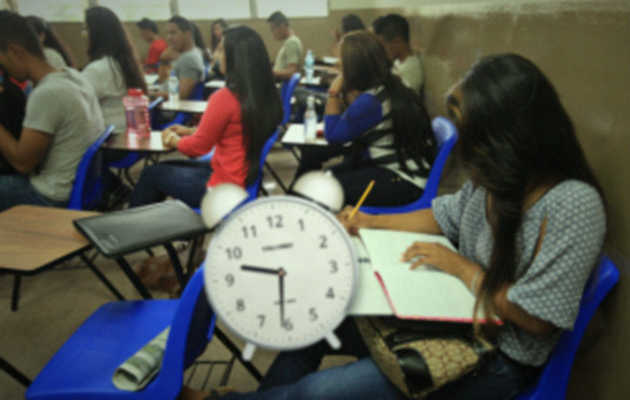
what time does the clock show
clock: 9:31
